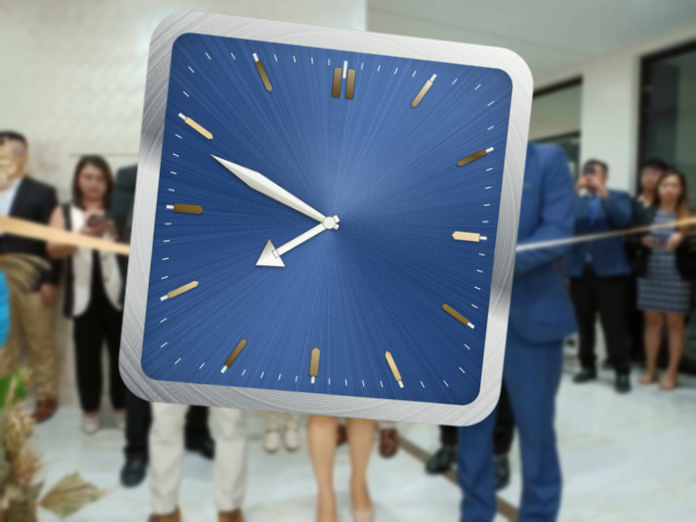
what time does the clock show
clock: 7:49
